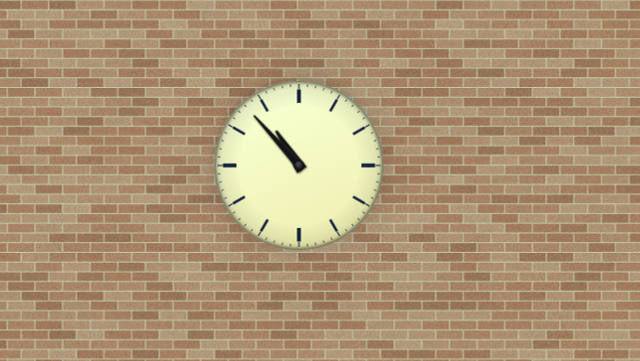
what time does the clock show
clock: 10:53
